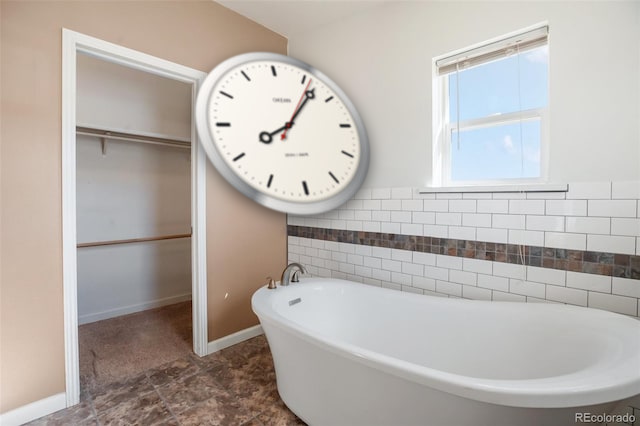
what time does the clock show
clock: 8:07:06
